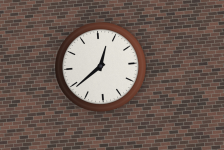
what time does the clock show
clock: 12:39
